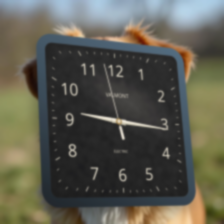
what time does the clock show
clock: 9:15:58
